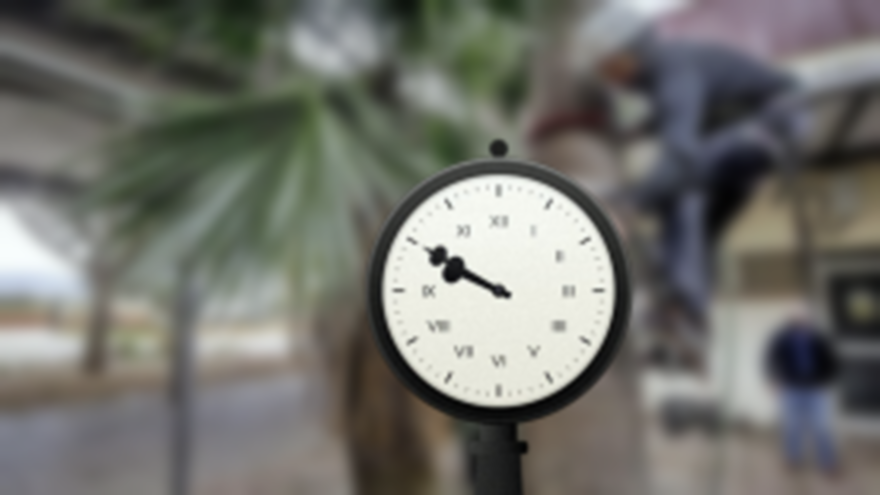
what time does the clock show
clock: 9:50
